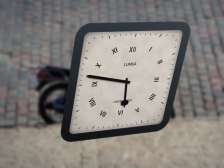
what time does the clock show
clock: 5:47
